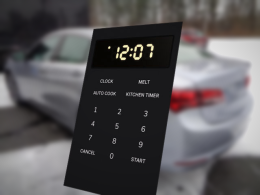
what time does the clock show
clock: 12:07
